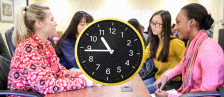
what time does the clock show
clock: 10:44
